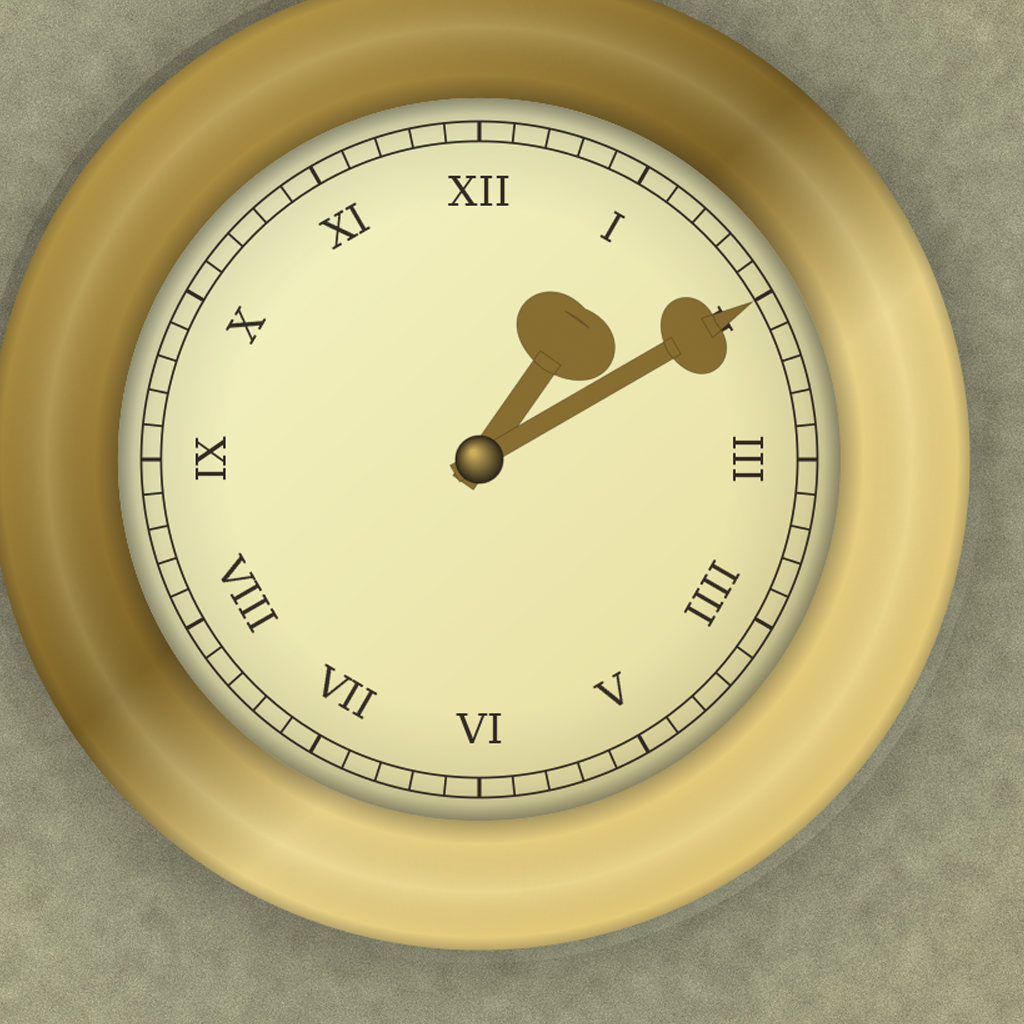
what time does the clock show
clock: 1:10
